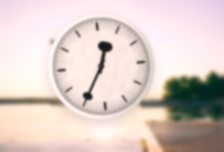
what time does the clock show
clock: 12:35
